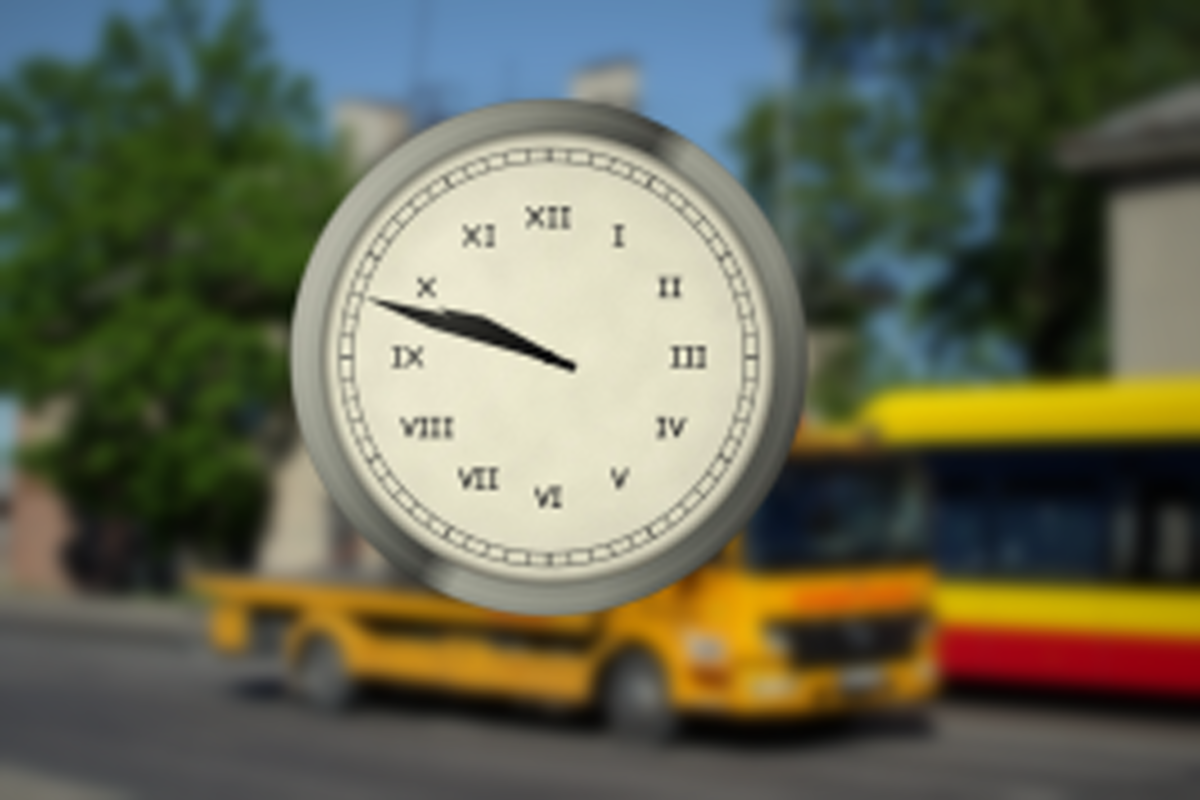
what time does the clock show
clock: 9:48
